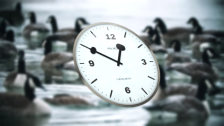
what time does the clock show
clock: 12:50
